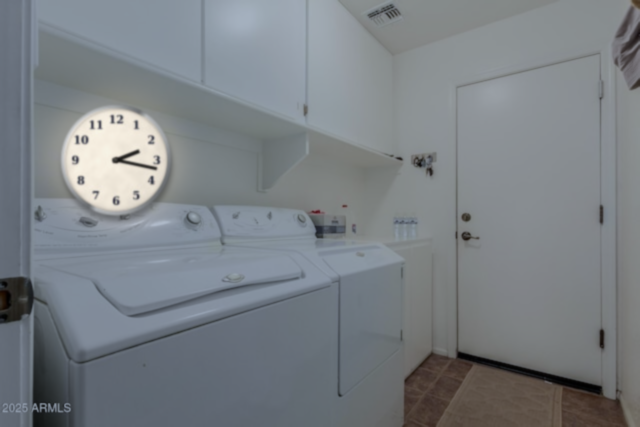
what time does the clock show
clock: 2:17
